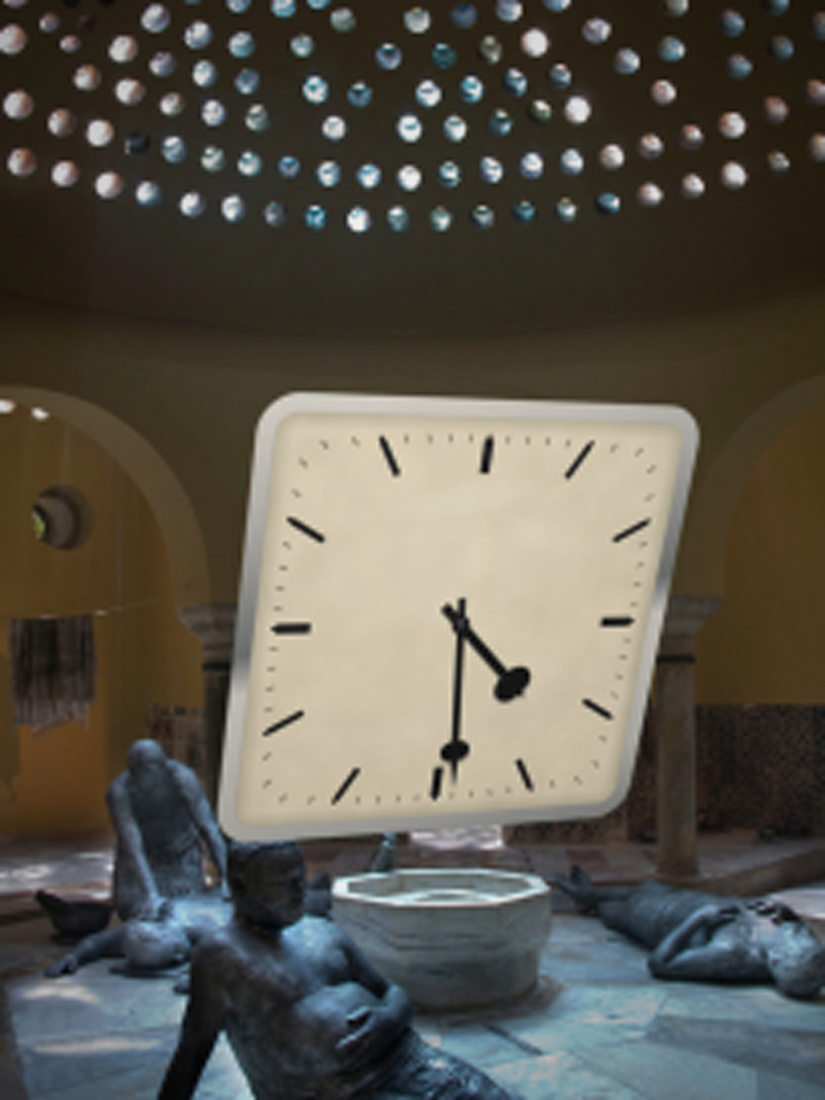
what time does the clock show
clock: 4:29
